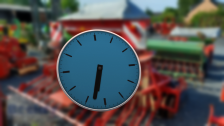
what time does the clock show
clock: 6:33
